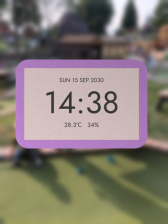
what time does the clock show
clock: 14:38
